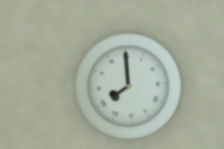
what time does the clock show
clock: 8:00
